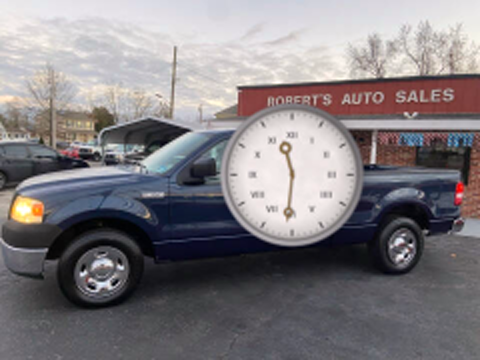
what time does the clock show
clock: 11:31
